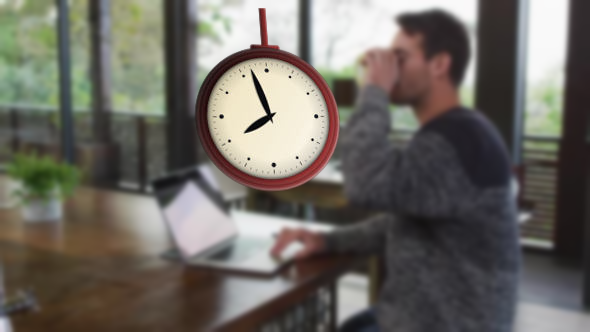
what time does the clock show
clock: 7:57
